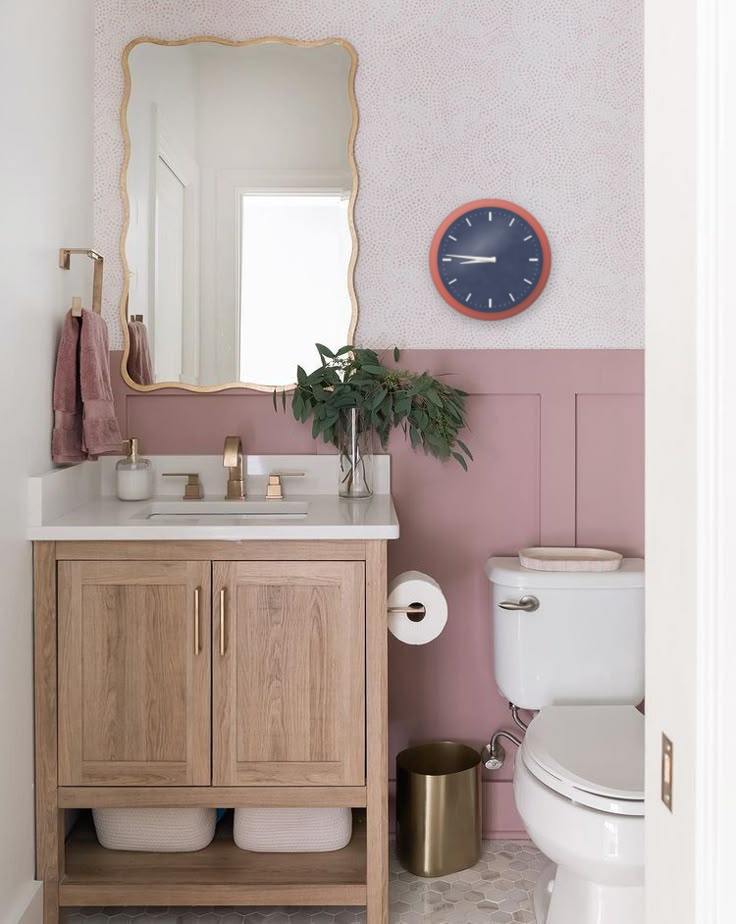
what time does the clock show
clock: 8:46
